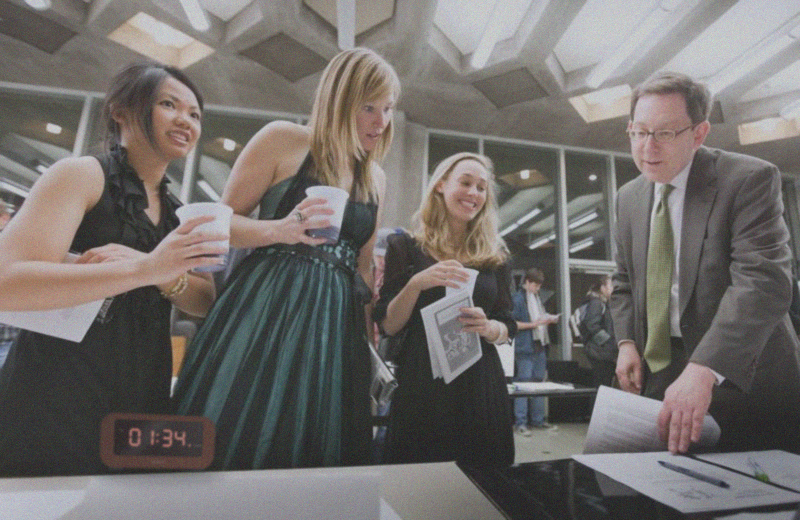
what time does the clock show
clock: 1:34
